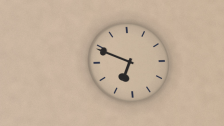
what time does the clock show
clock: 6:49
